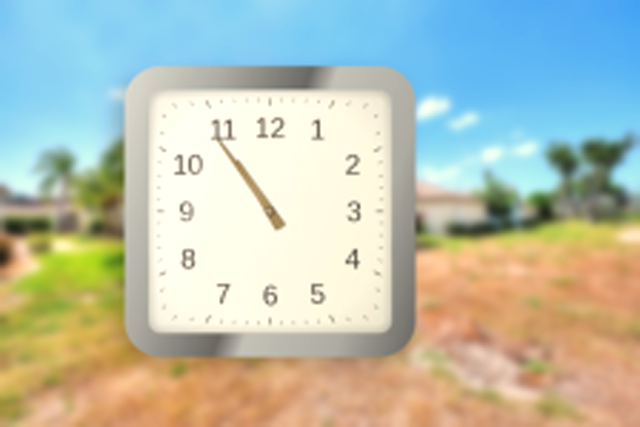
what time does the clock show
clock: 10:54
